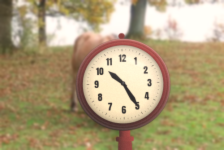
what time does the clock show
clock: 10:25
